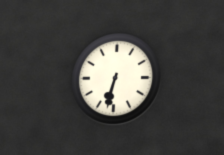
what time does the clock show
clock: 6:32
